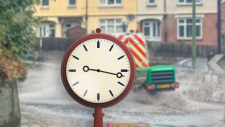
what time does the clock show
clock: 9:17
